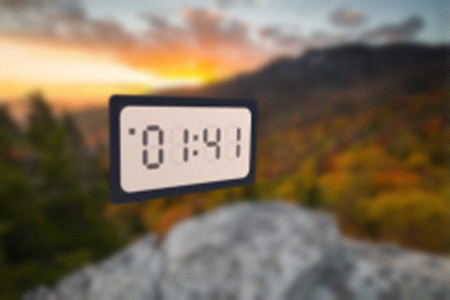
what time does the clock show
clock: 1:41
